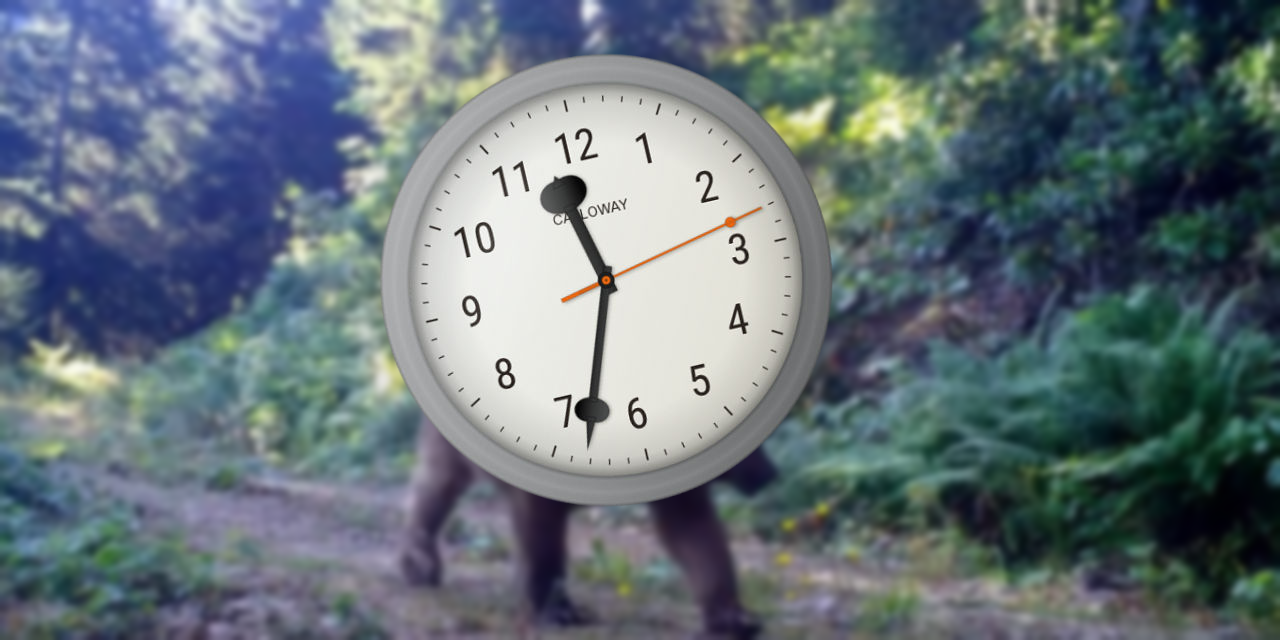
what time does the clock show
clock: 11:33:13
